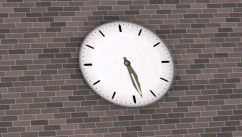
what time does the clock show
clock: 5:28
